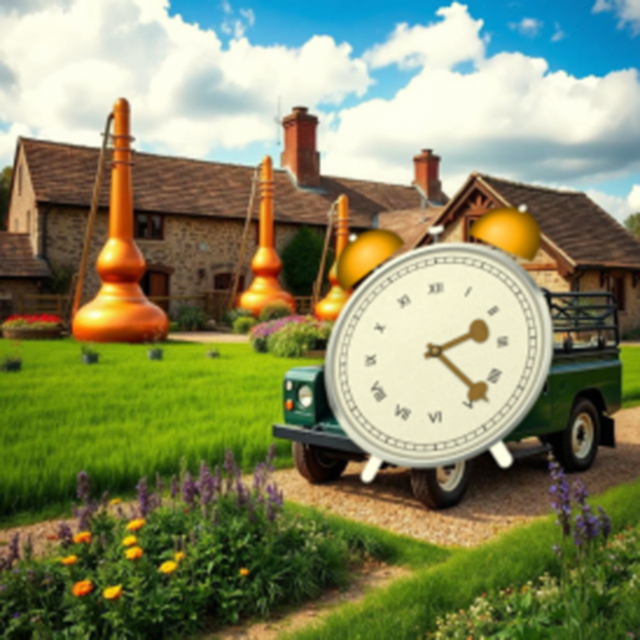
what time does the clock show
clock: 2:23
